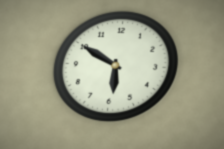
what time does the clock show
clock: 5:50
